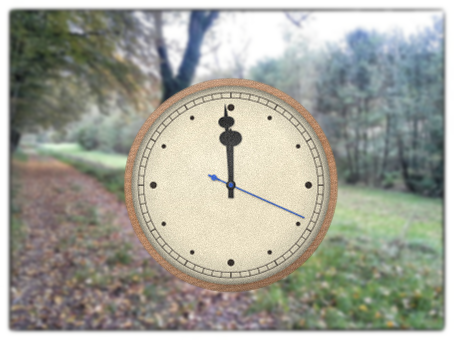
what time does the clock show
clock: 11:59:19
